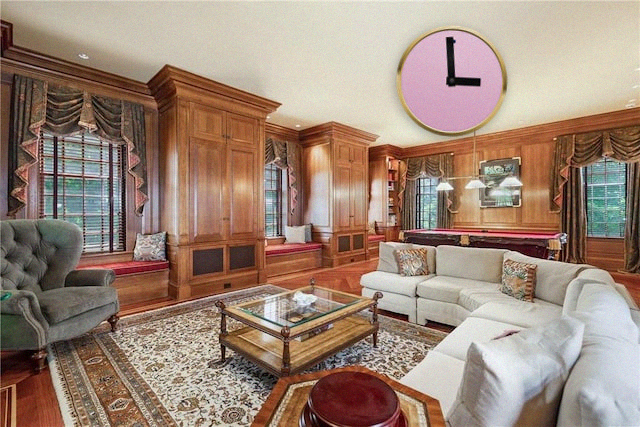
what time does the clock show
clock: 2:59
